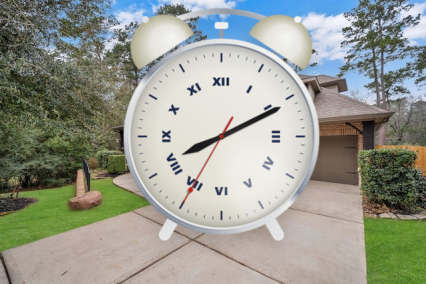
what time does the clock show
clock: 8:10:35
